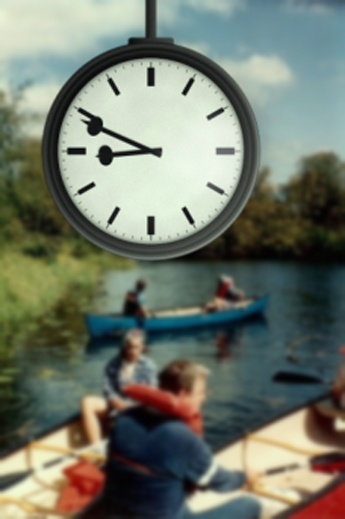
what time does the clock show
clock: 8:49
